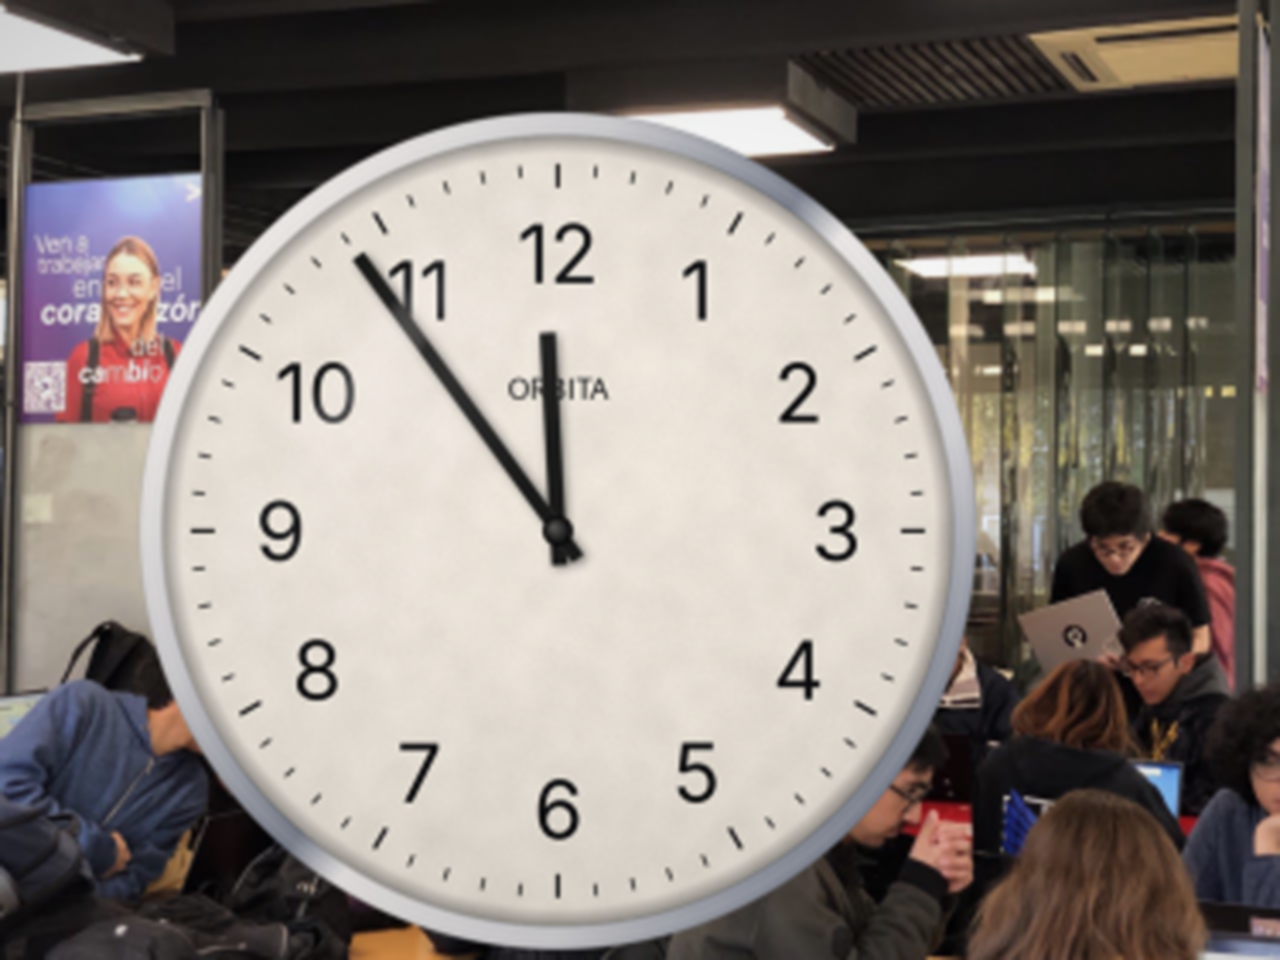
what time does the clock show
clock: 11:54
